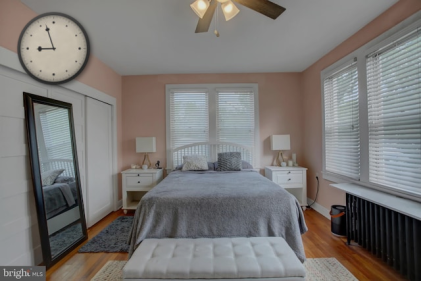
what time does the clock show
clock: 8:57
